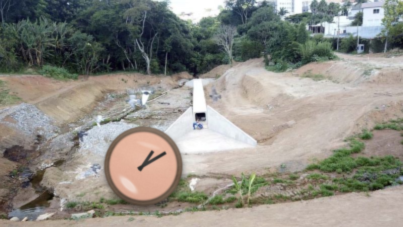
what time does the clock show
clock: 1:10
